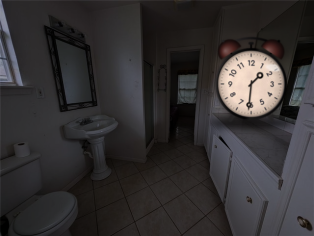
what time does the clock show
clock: 1:31
